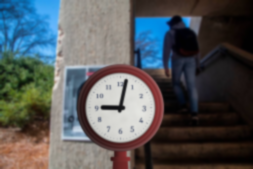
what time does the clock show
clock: 9:02
